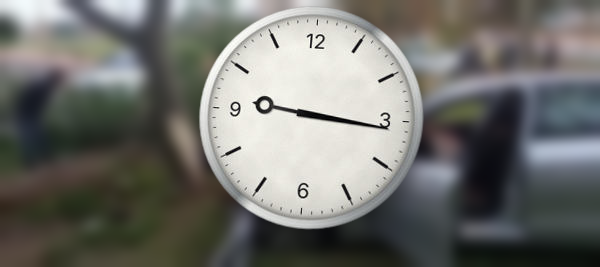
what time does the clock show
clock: 9:16
